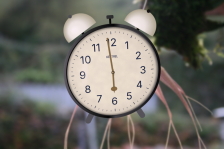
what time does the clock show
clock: 5:59
